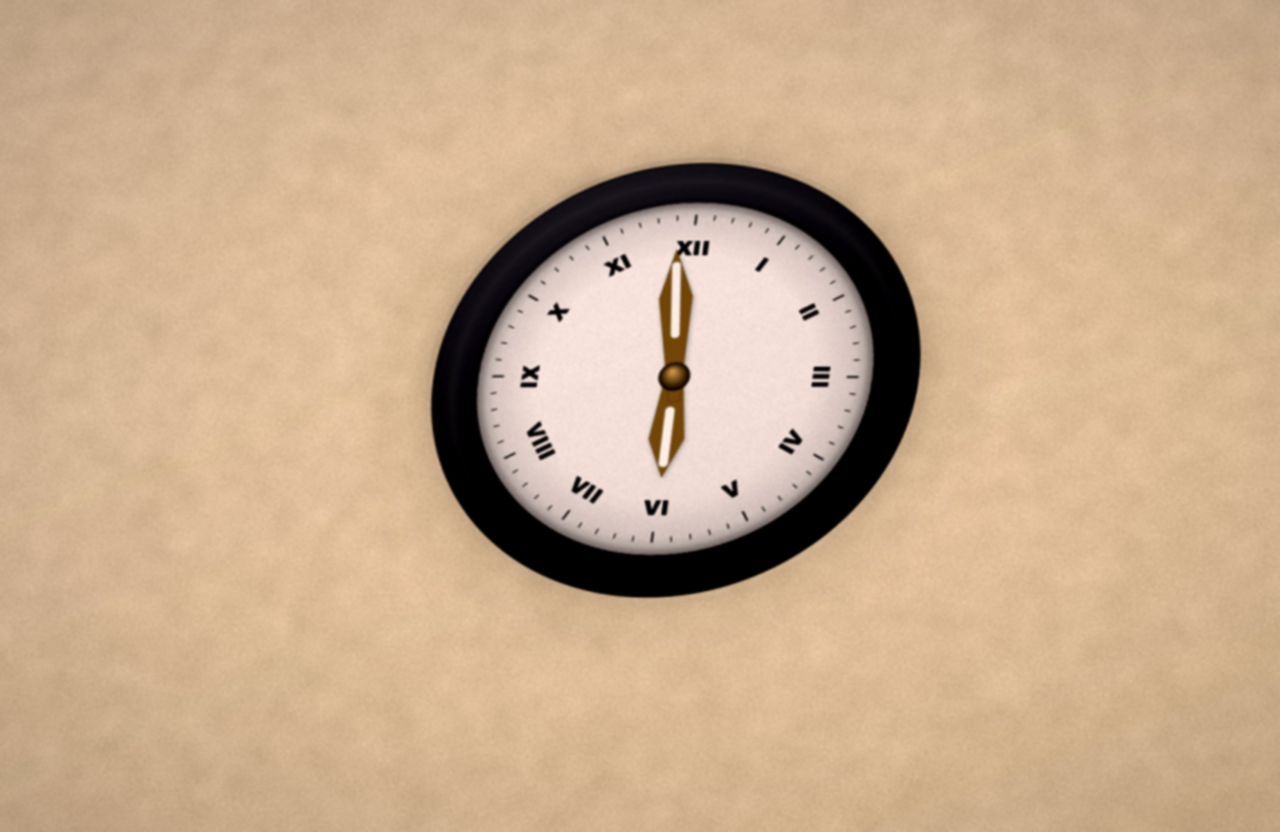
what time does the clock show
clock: 5:59
